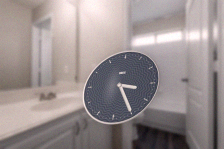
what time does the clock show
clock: 3:25
